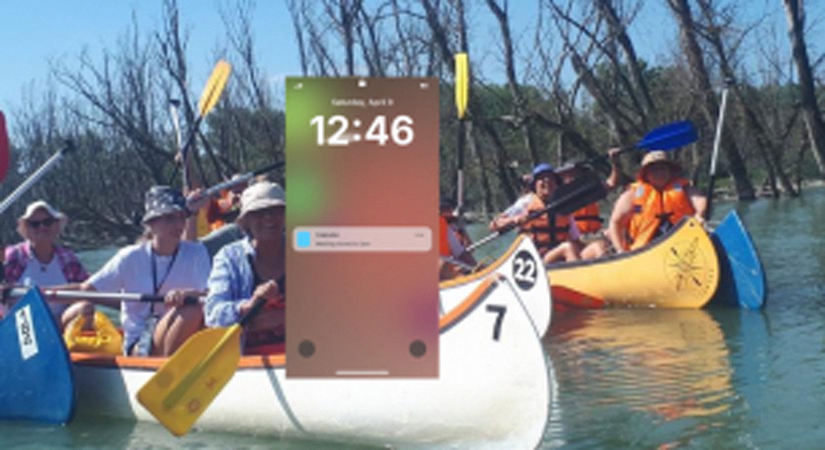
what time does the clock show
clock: 12:46
